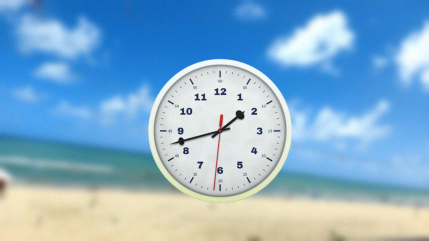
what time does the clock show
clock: 1:42:31
